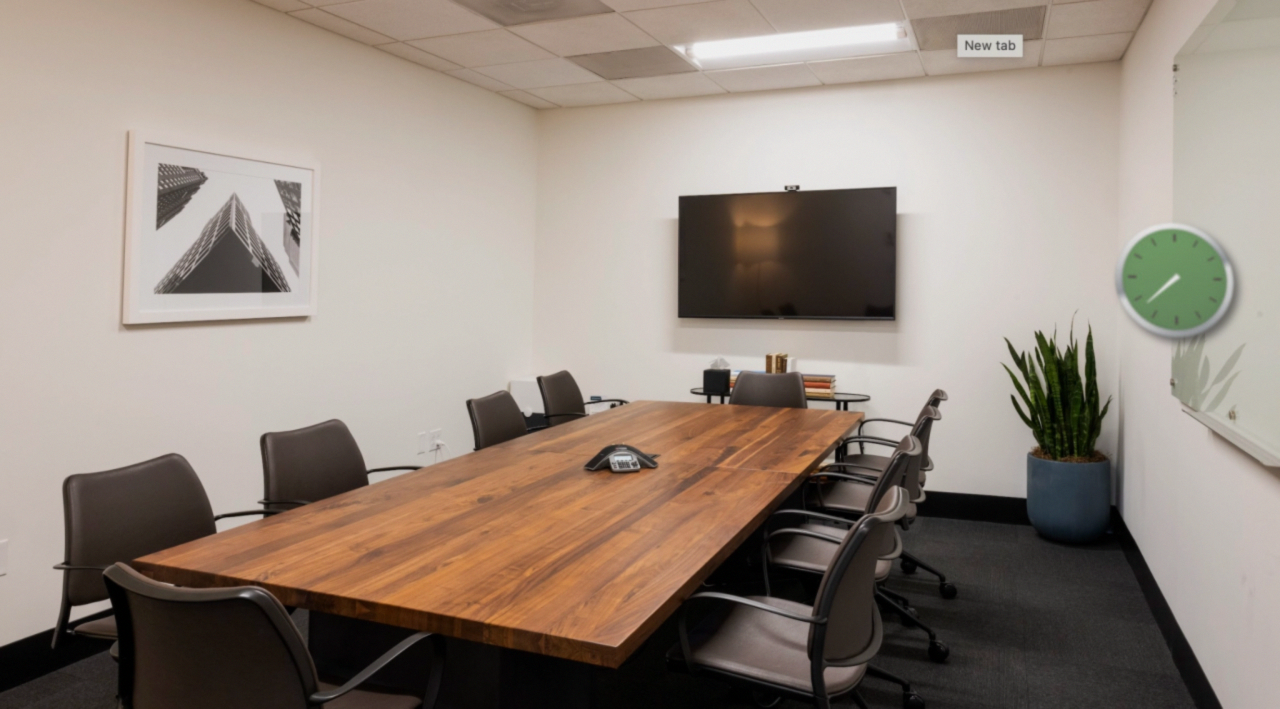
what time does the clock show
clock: 7:38
